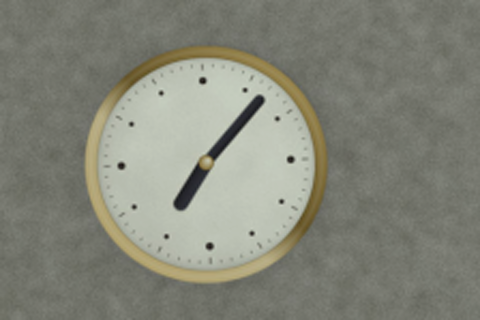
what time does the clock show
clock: 7:07
